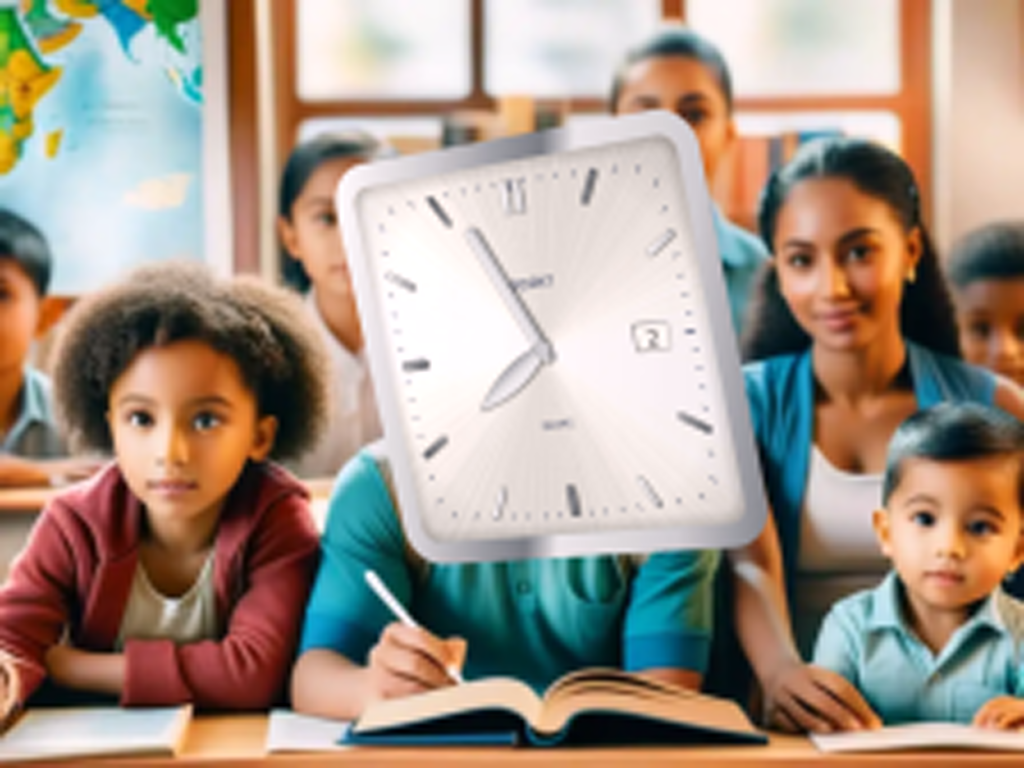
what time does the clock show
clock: 7:56
